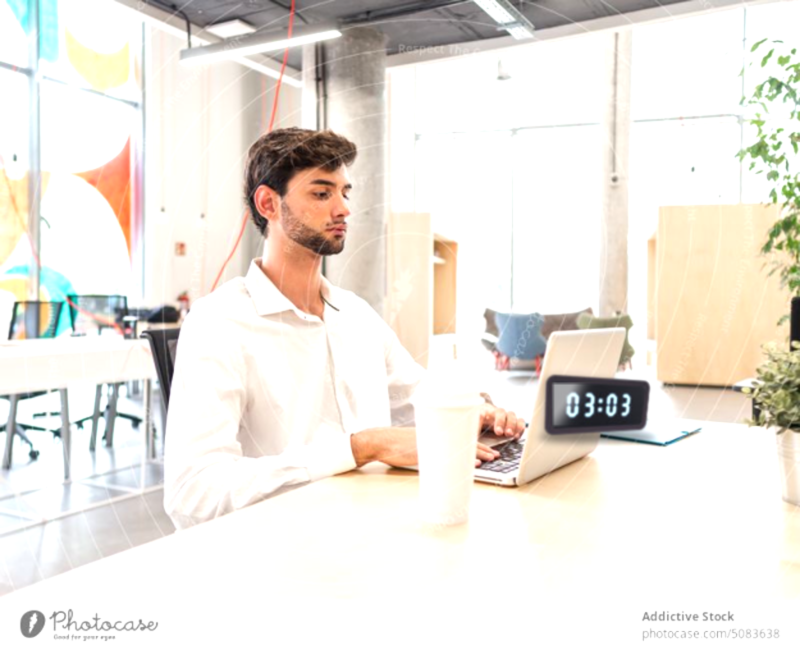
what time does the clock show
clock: 3:03
